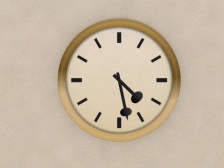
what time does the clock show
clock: 4:28
